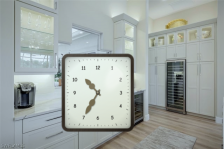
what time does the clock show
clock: 10:35
